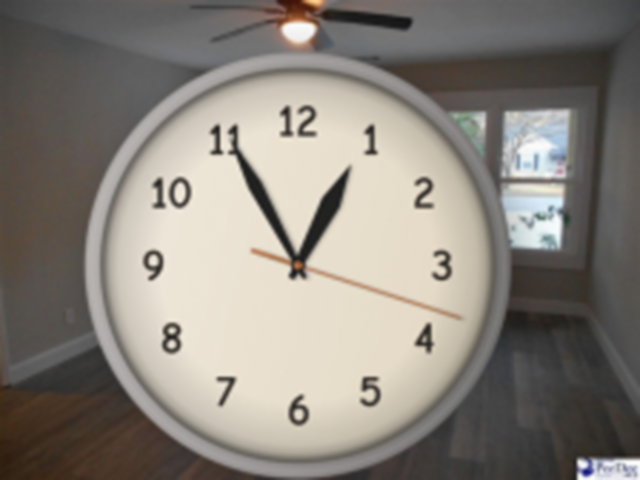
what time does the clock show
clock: 12:55:18
